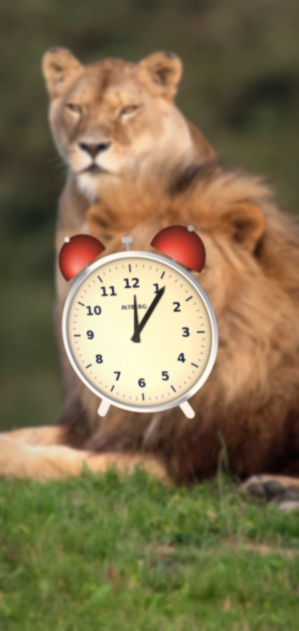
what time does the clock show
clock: 12:06
